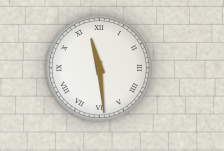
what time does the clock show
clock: 11:29
